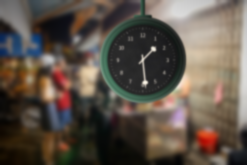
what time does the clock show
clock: 1:29
